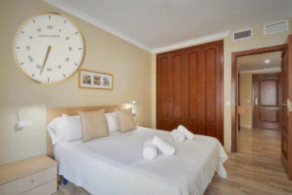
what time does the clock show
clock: 6:33
